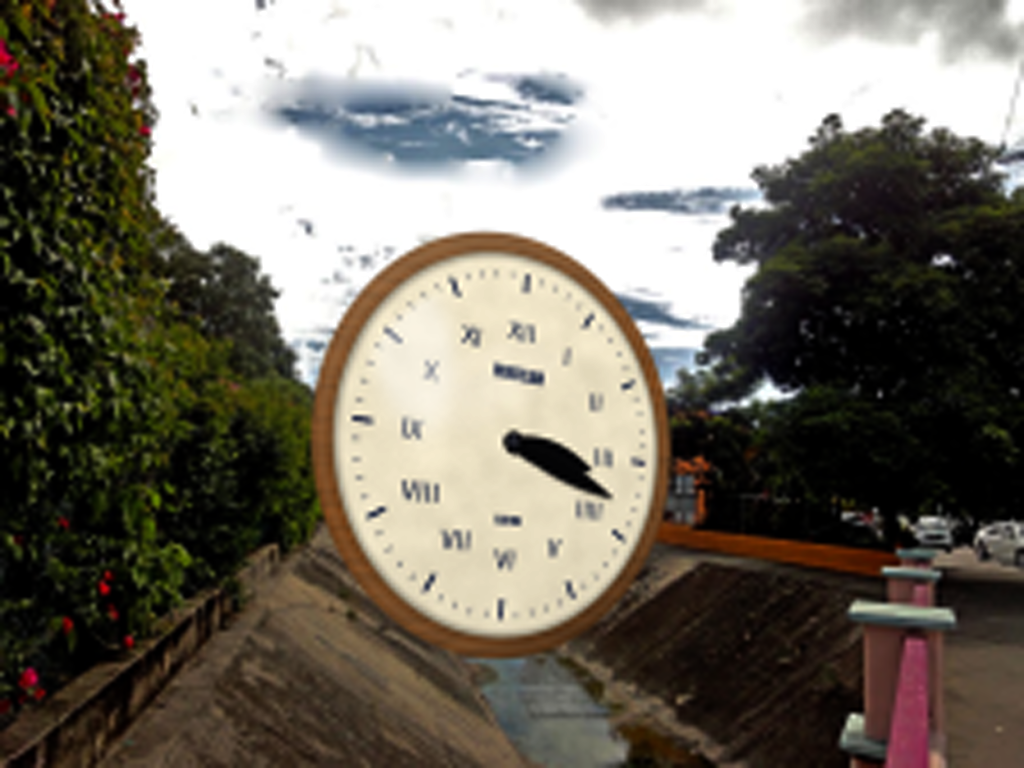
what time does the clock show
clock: 3:18
